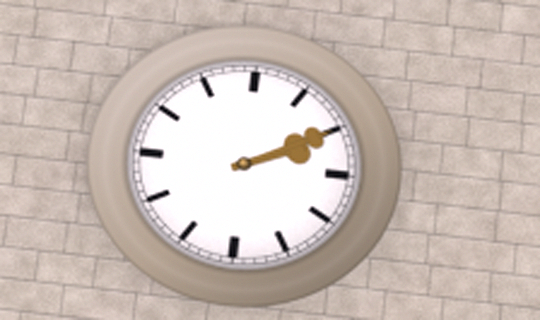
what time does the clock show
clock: 2:10
